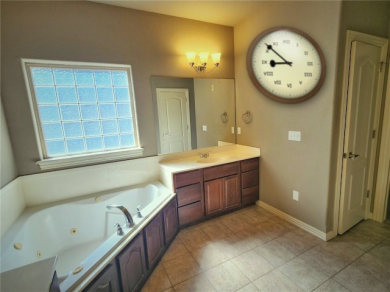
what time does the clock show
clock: 8:52
